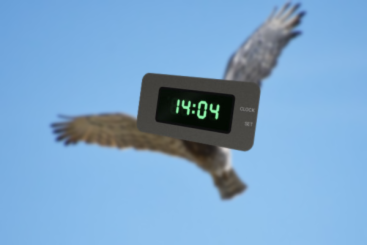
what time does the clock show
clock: 14:04
